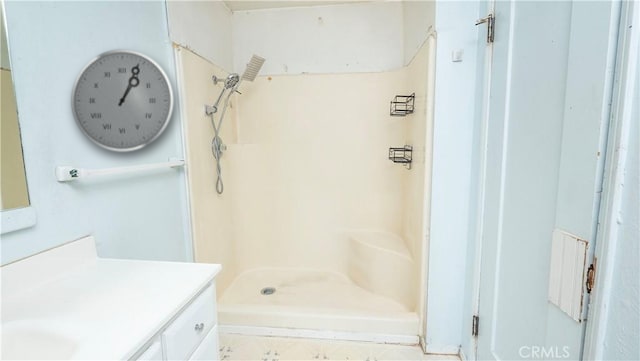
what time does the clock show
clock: 1:04
